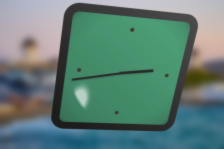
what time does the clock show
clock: 2:43
